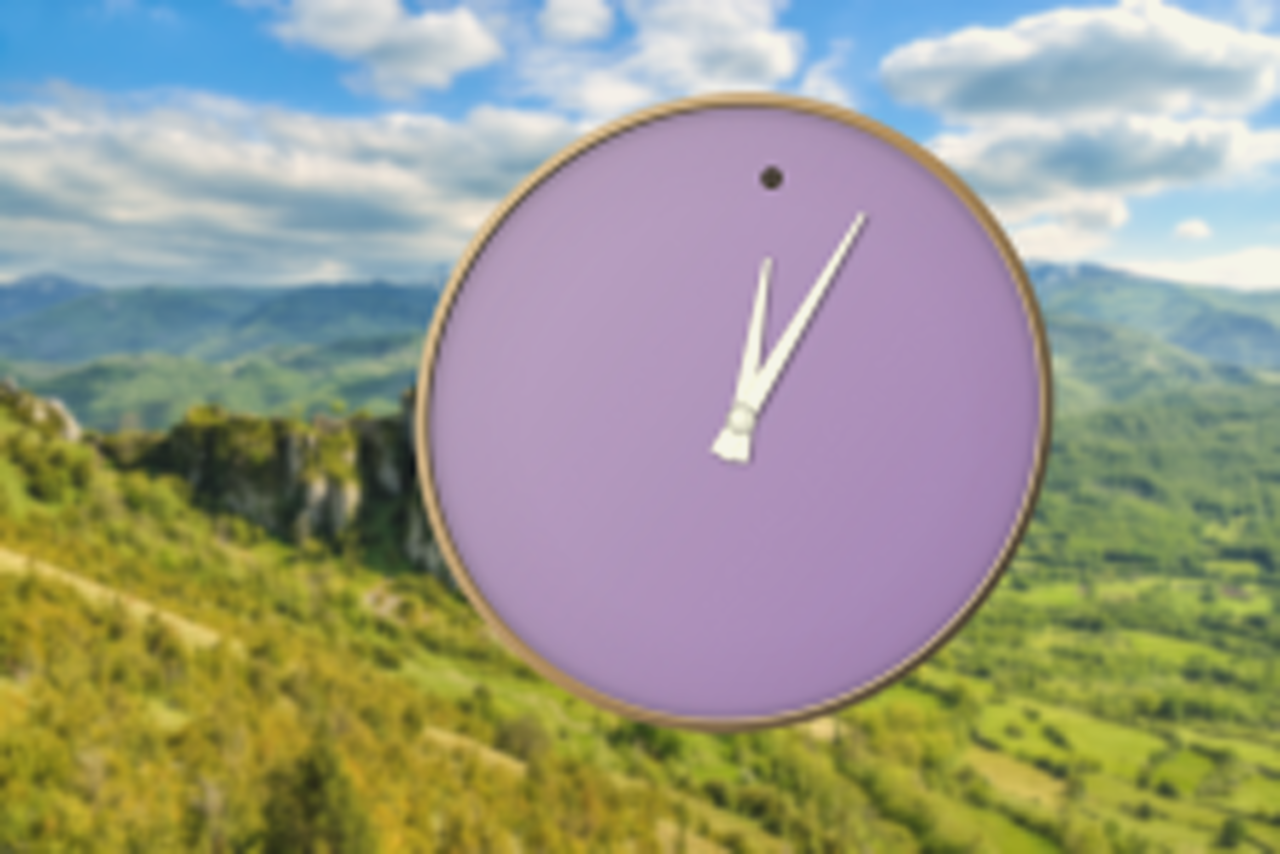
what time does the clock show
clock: 12:04
